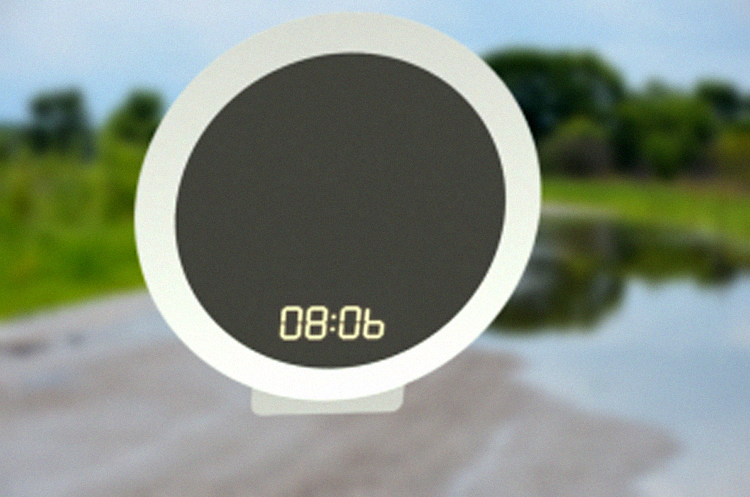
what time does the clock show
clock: 8:06
